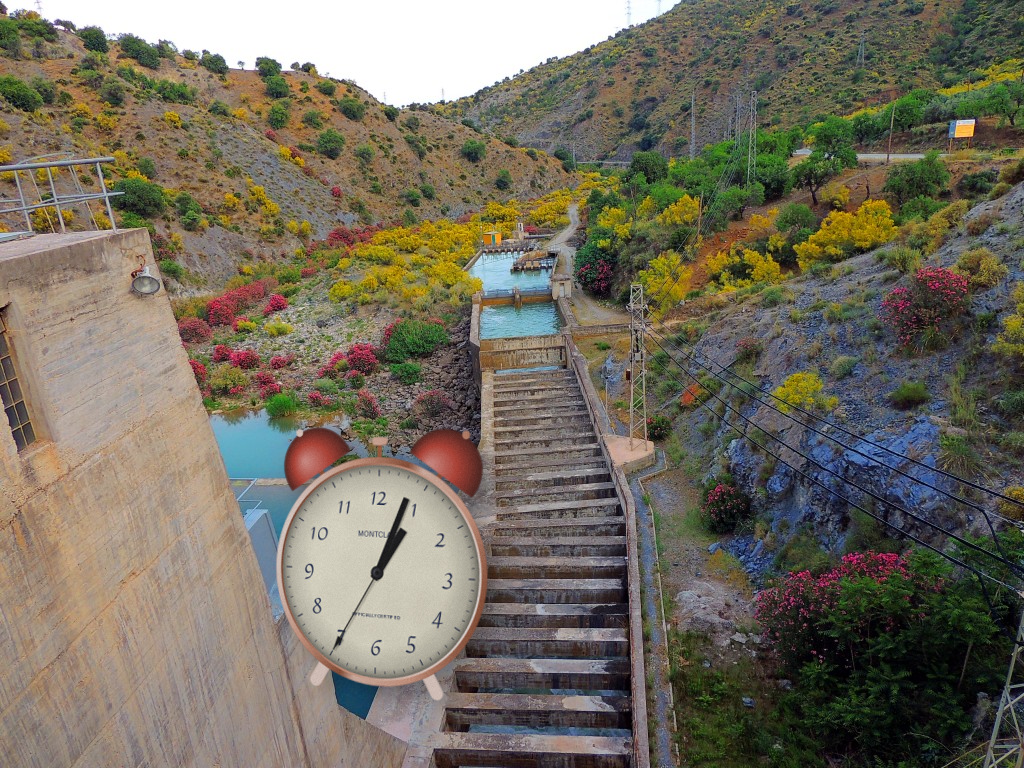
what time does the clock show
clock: 1:03:35
